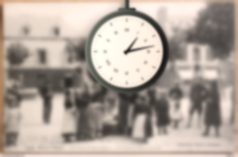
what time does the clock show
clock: 1:13
